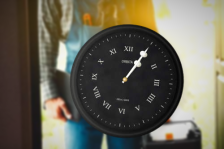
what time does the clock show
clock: 1:05
